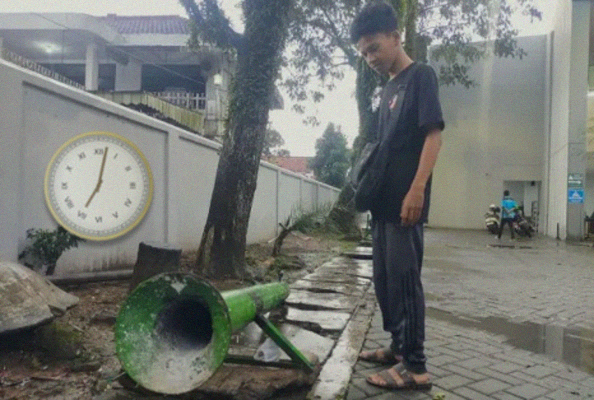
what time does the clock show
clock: 7:02
